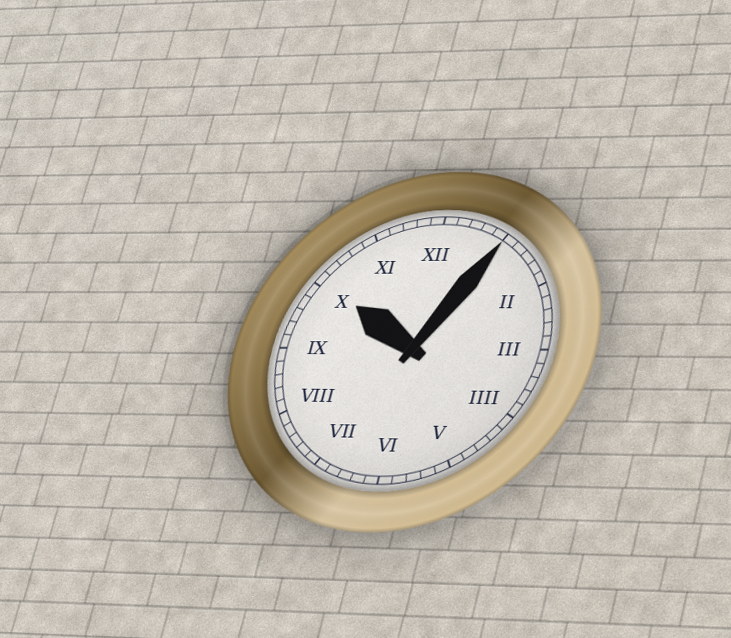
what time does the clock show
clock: 10:05
